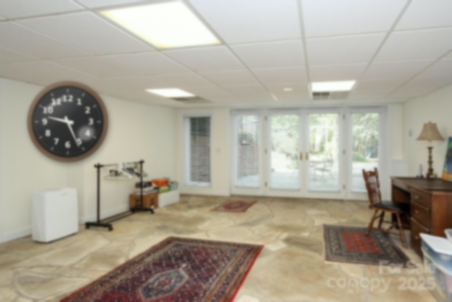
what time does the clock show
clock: 9:26
